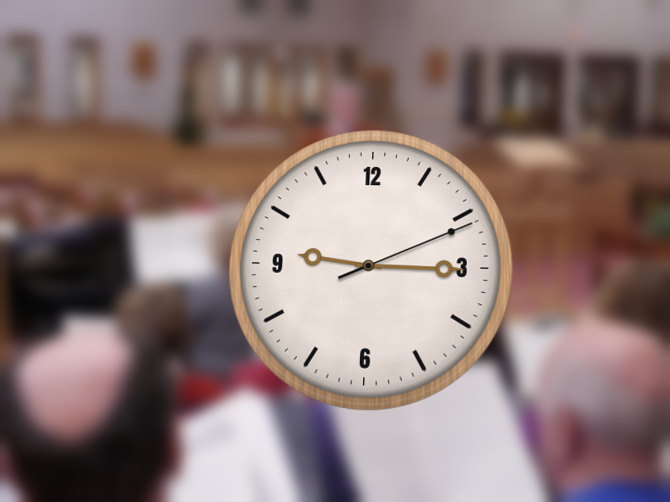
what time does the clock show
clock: 9:15:11
